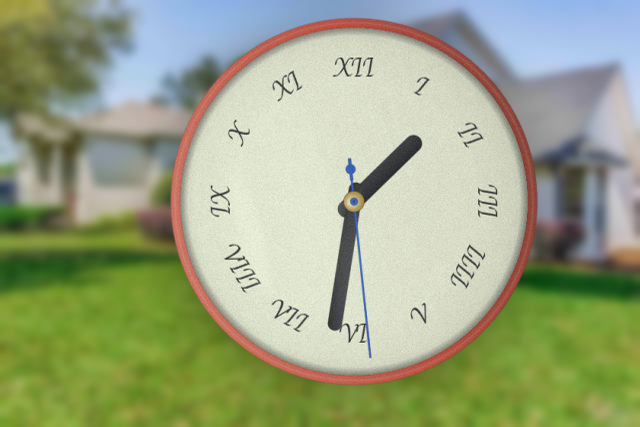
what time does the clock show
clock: 1:31:29
